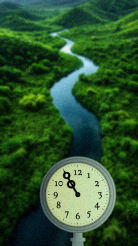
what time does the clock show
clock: 10:55
